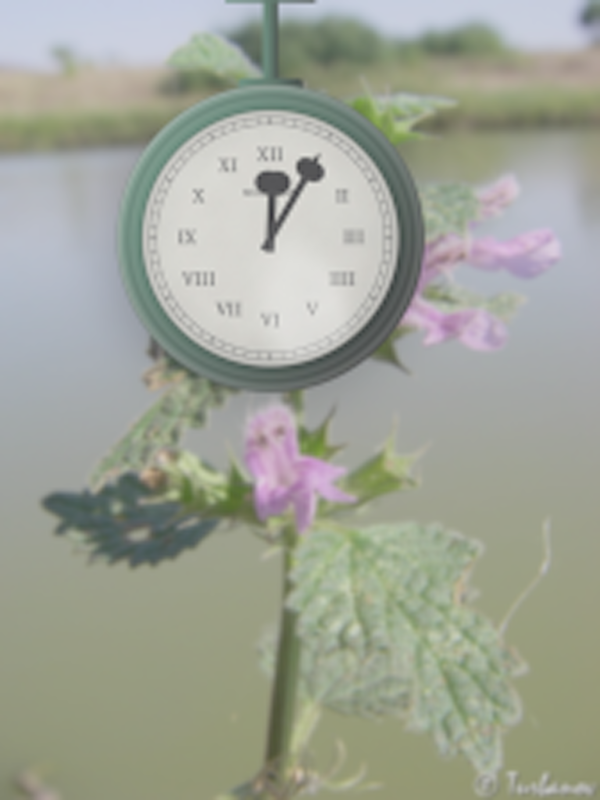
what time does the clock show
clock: 12:05
